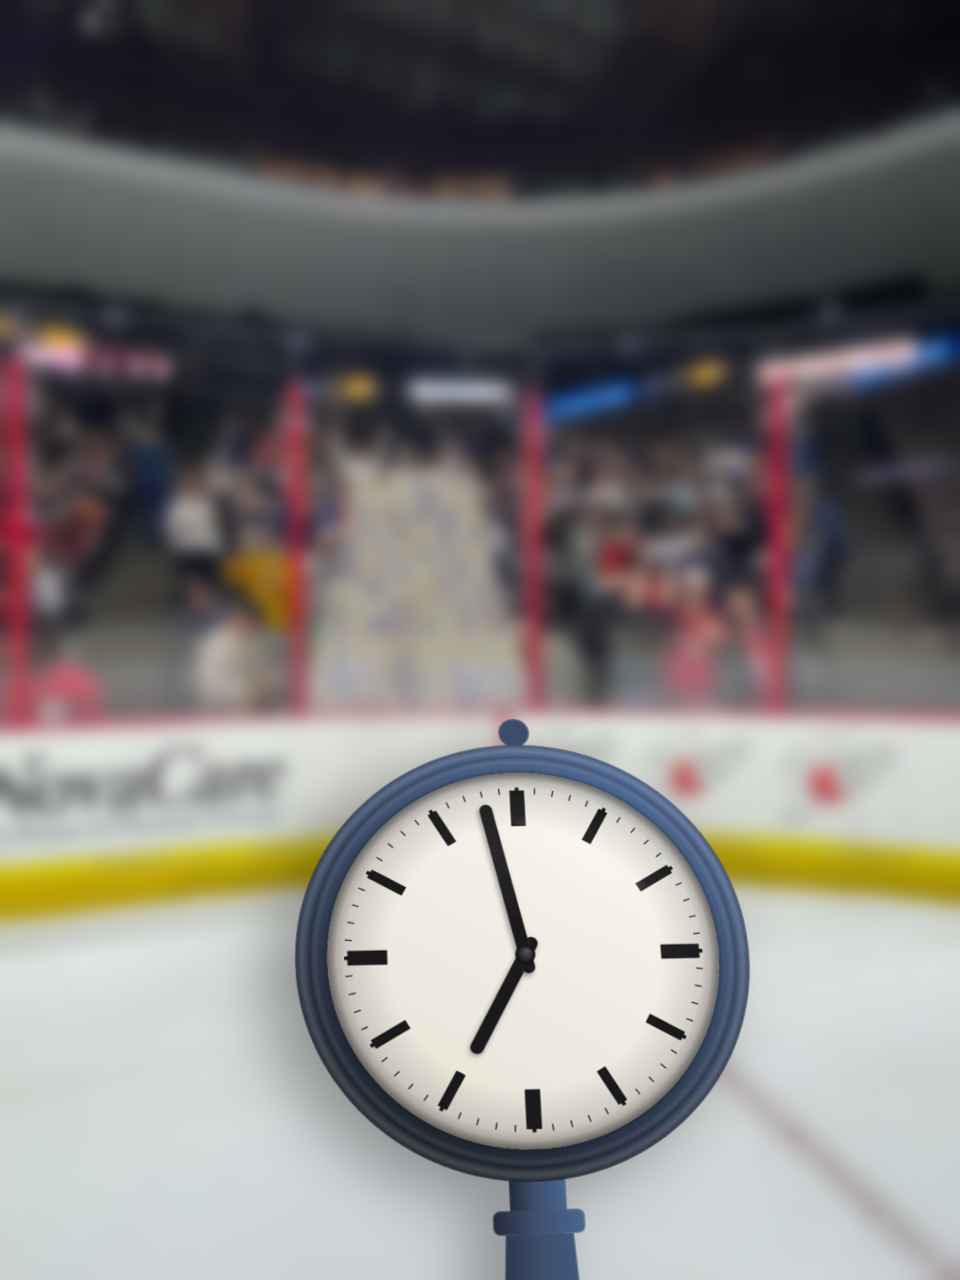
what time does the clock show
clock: 6:58
